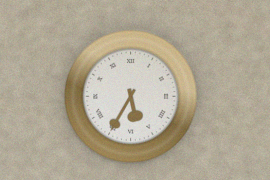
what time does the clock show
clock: 5:35
